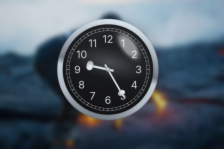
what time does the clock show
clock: 9:25
